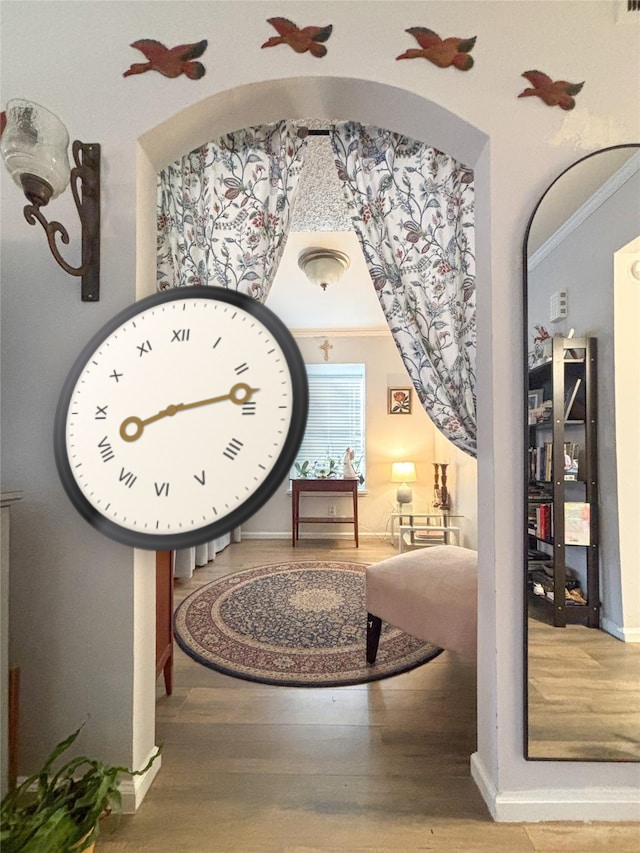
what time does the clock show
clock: 8:13
